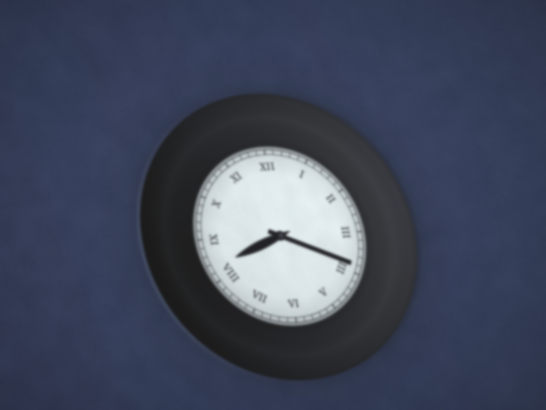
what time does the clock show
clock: 8:19
